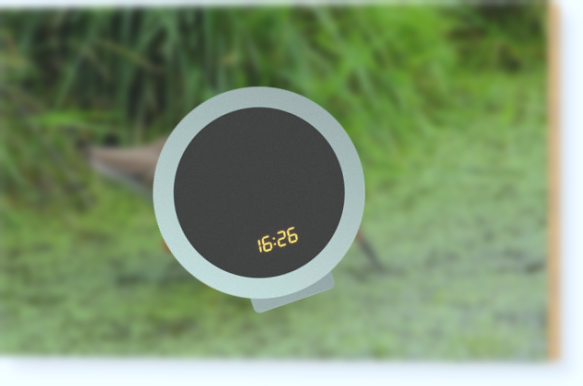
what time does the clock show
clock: 16:26
